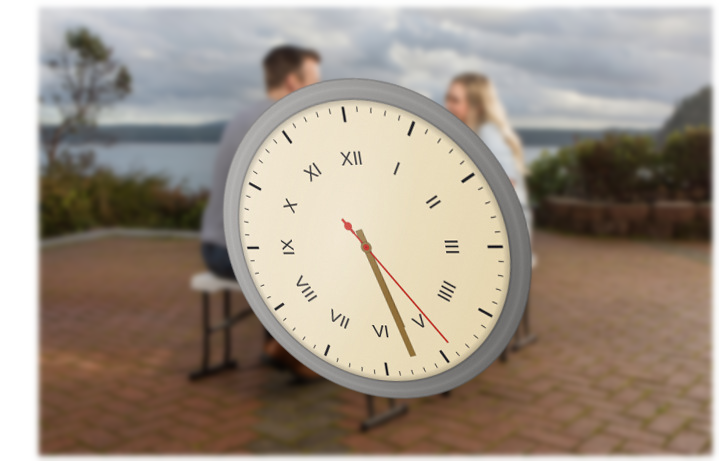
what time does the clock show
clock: 5:27:24
